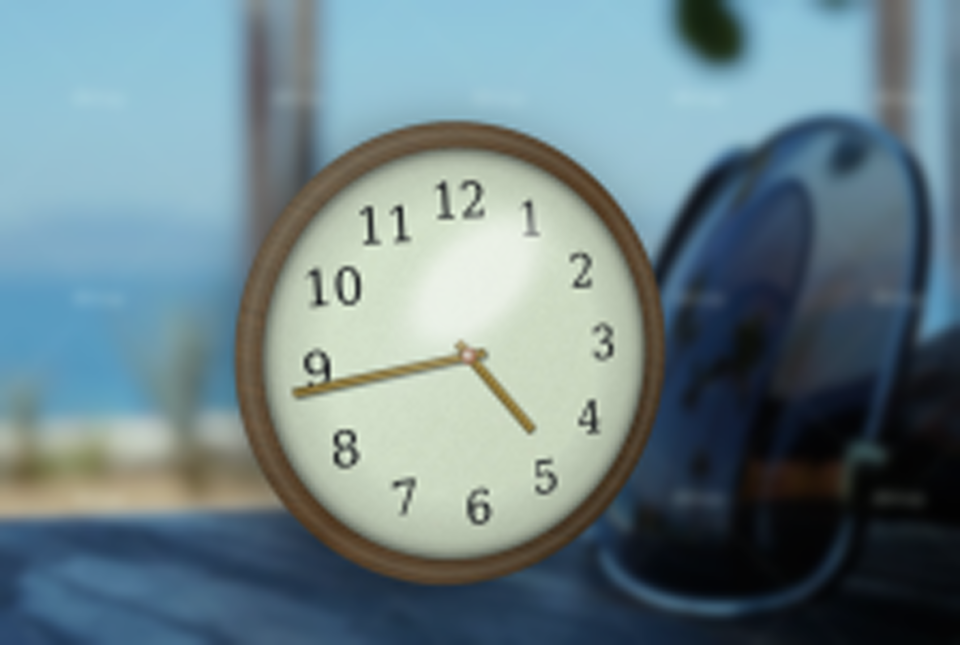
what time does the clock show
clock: 4:44
